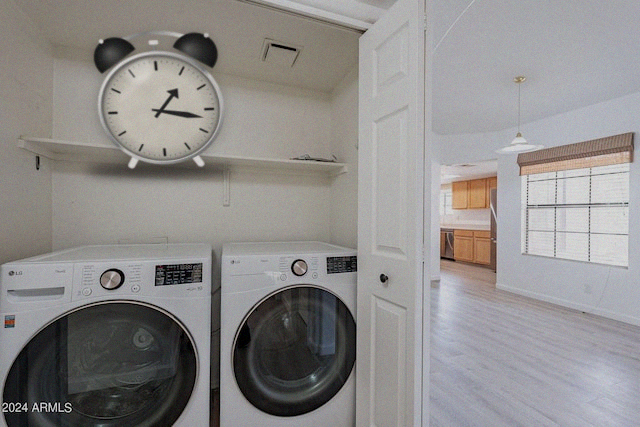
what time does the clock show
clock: 1:17
